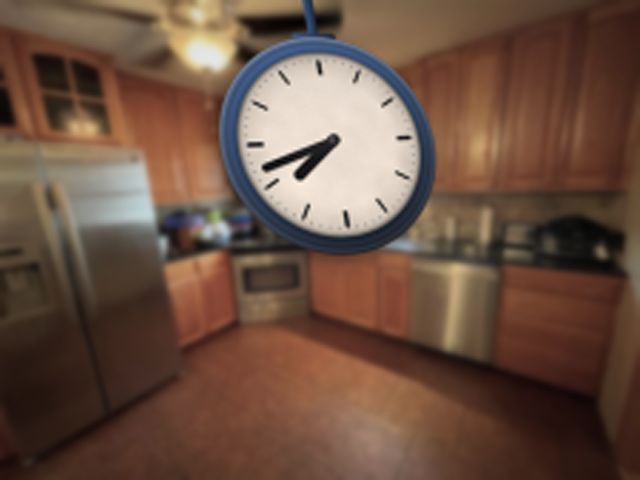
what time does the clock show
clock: 7:42
